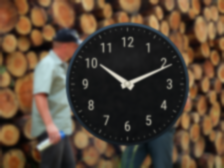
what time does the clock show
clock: 10:11
